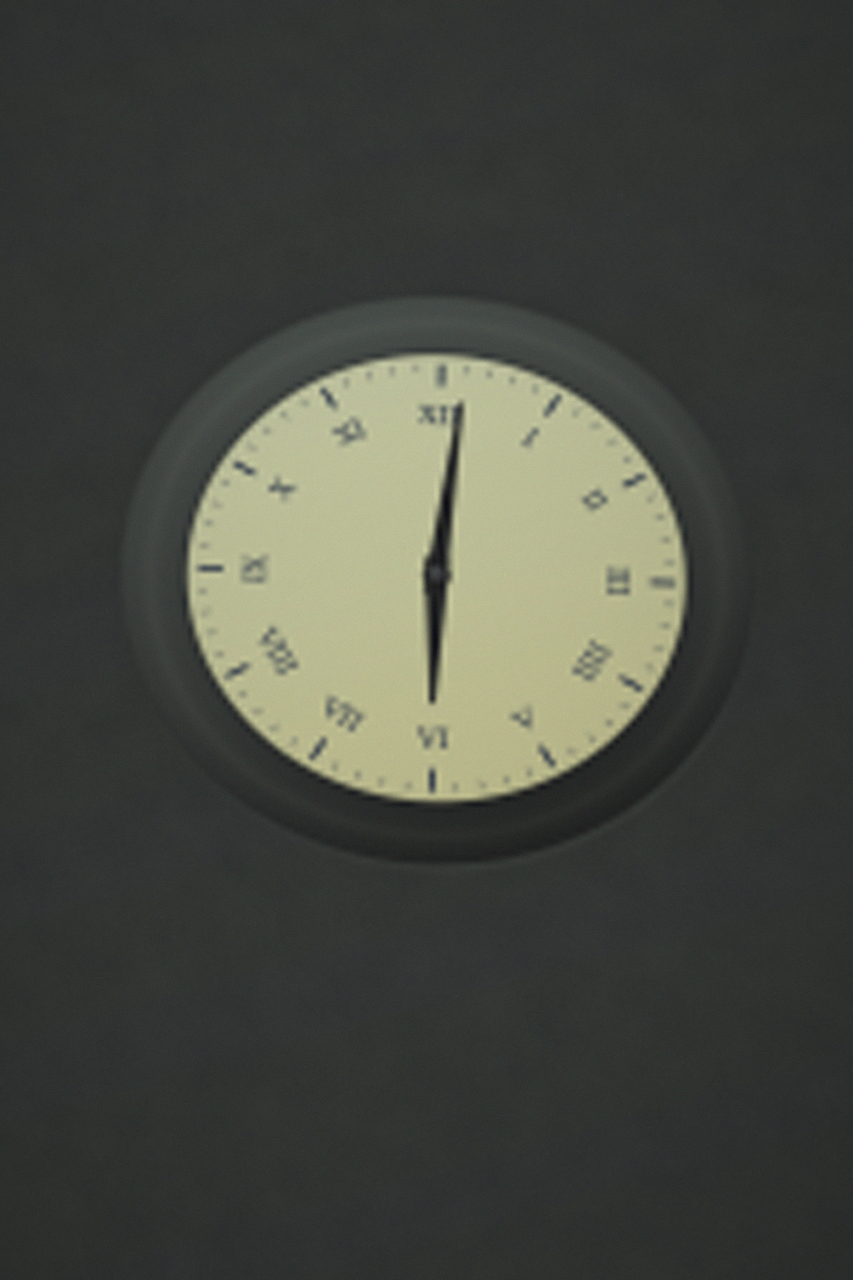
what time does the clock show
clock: 6:01
